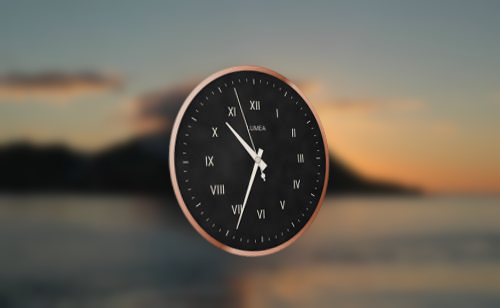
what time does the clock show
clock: 10:33:57
